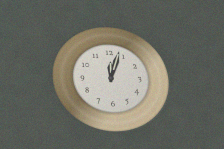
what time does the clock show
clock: 12:03
